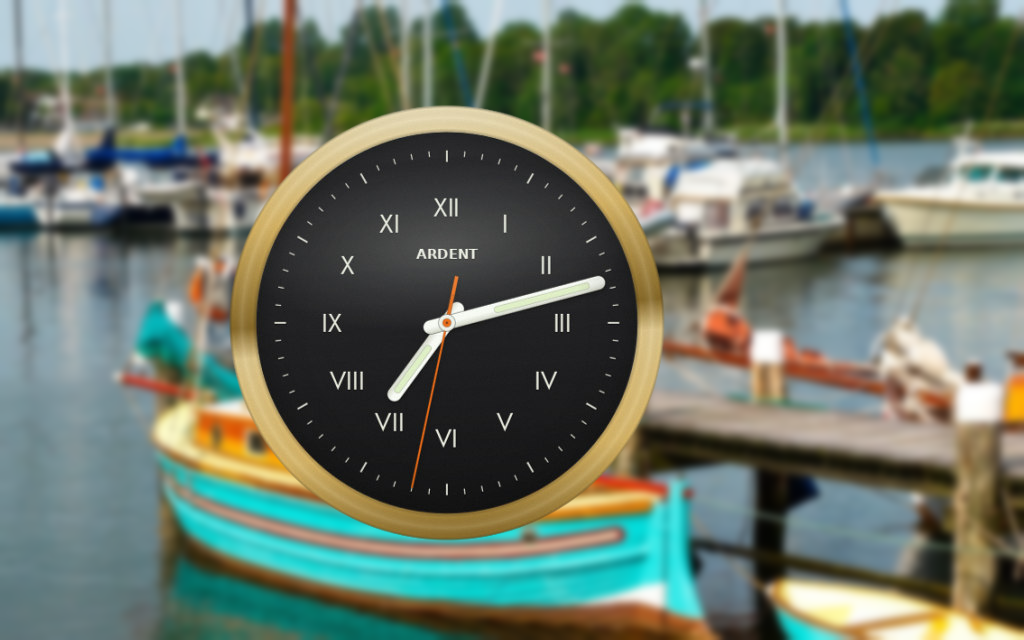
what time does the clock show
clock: 7:12:32
